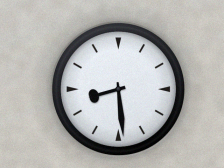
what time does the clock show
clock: 8:29
